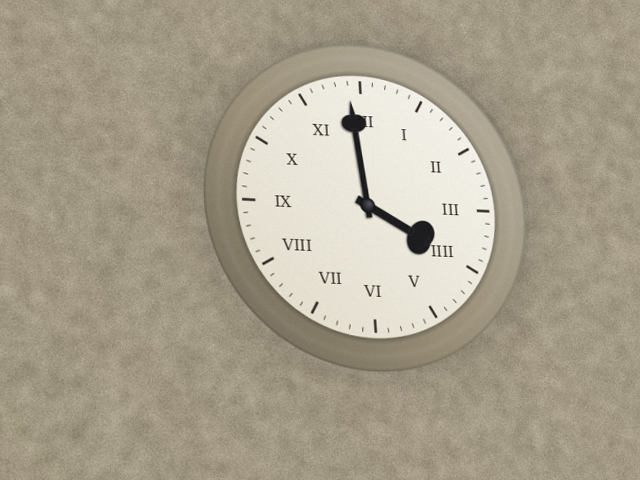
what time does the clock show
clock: 3:59
